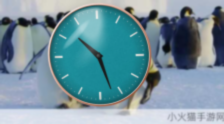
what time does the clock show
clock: 10:27
